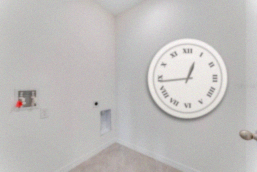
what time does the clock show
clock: 12:44
